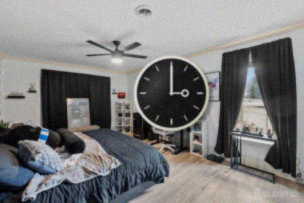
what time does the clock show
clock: 3:00
